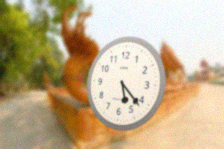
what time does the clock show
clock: 5:22
